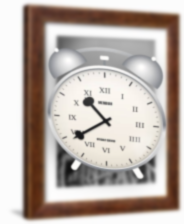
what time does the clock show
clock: 10:39
